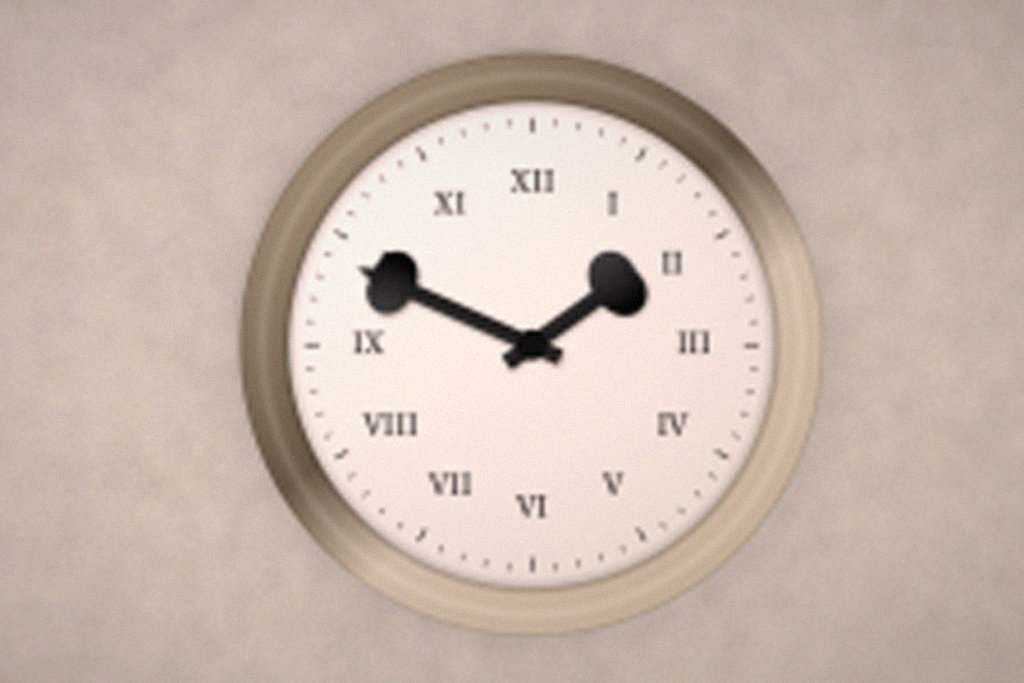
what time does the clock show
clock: 1:49
